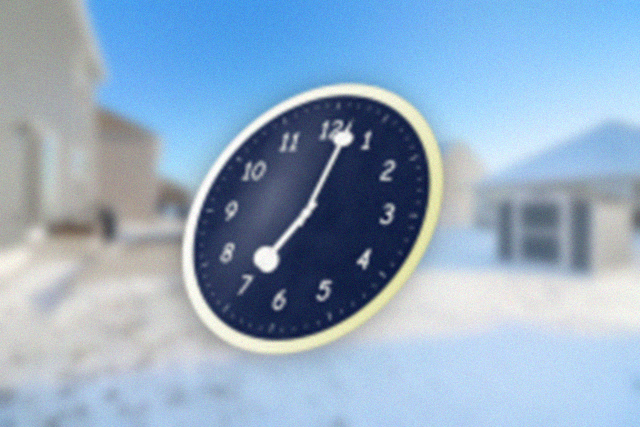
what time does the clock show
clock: 7:02
